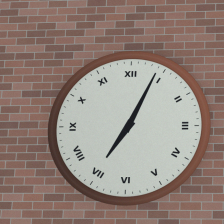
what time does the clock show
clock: 7:04
